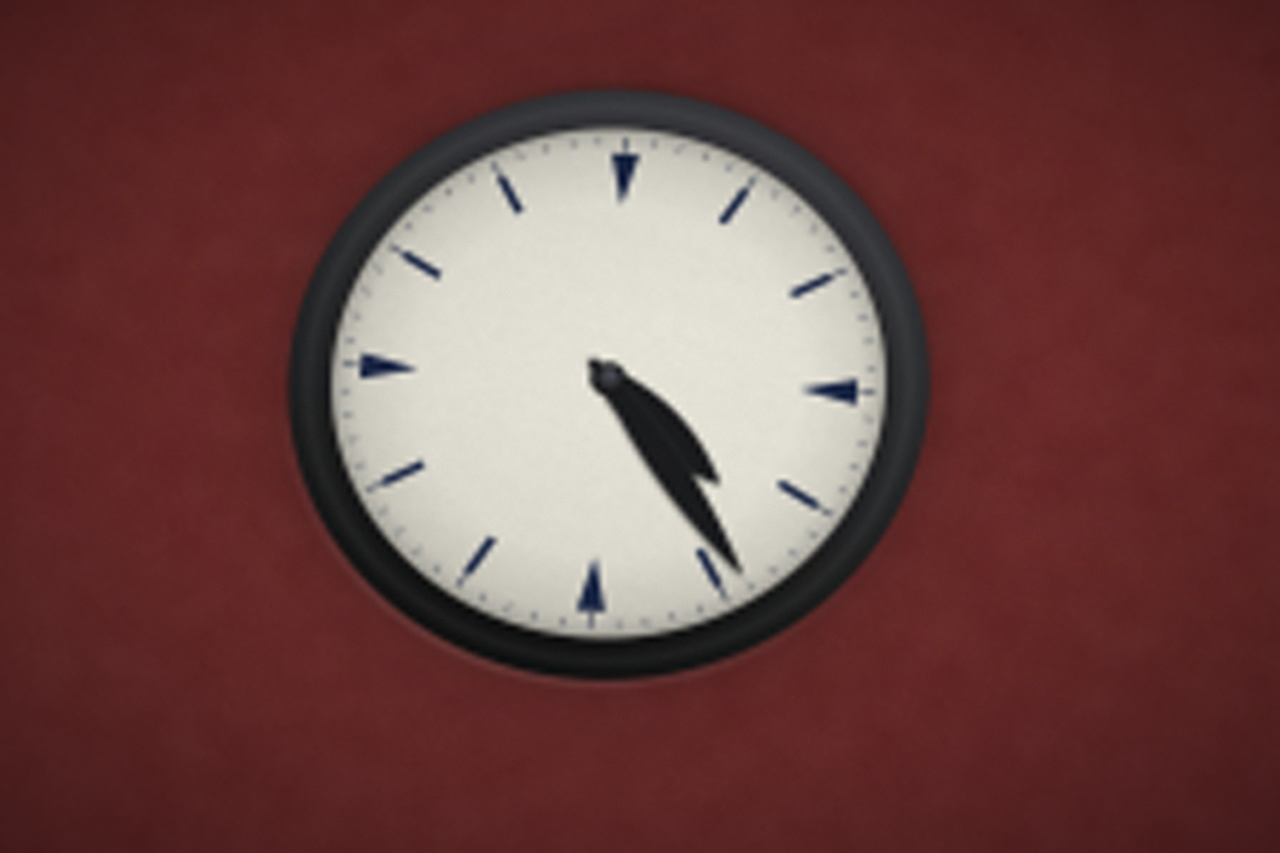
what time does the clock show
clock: 4:24
